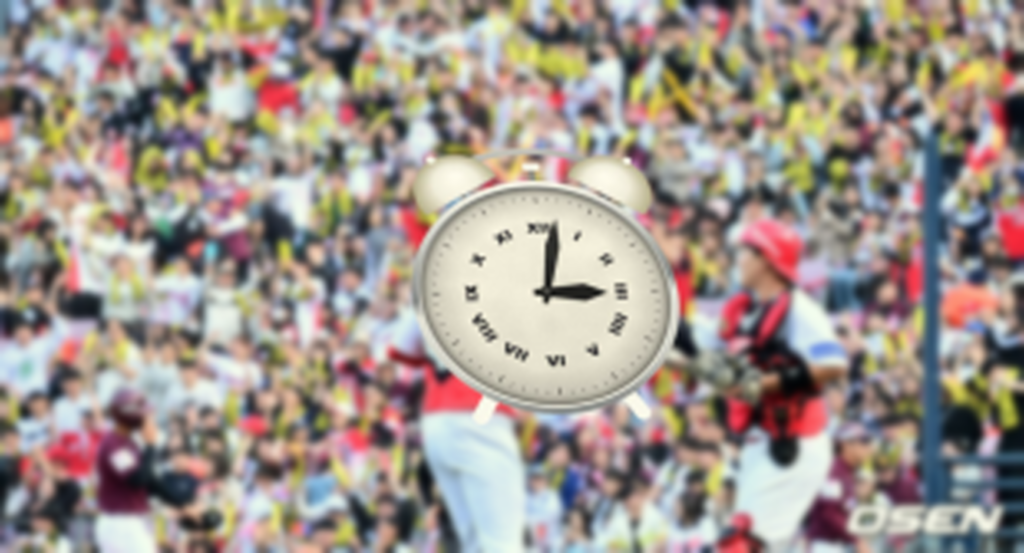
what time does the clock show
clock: 3:02
